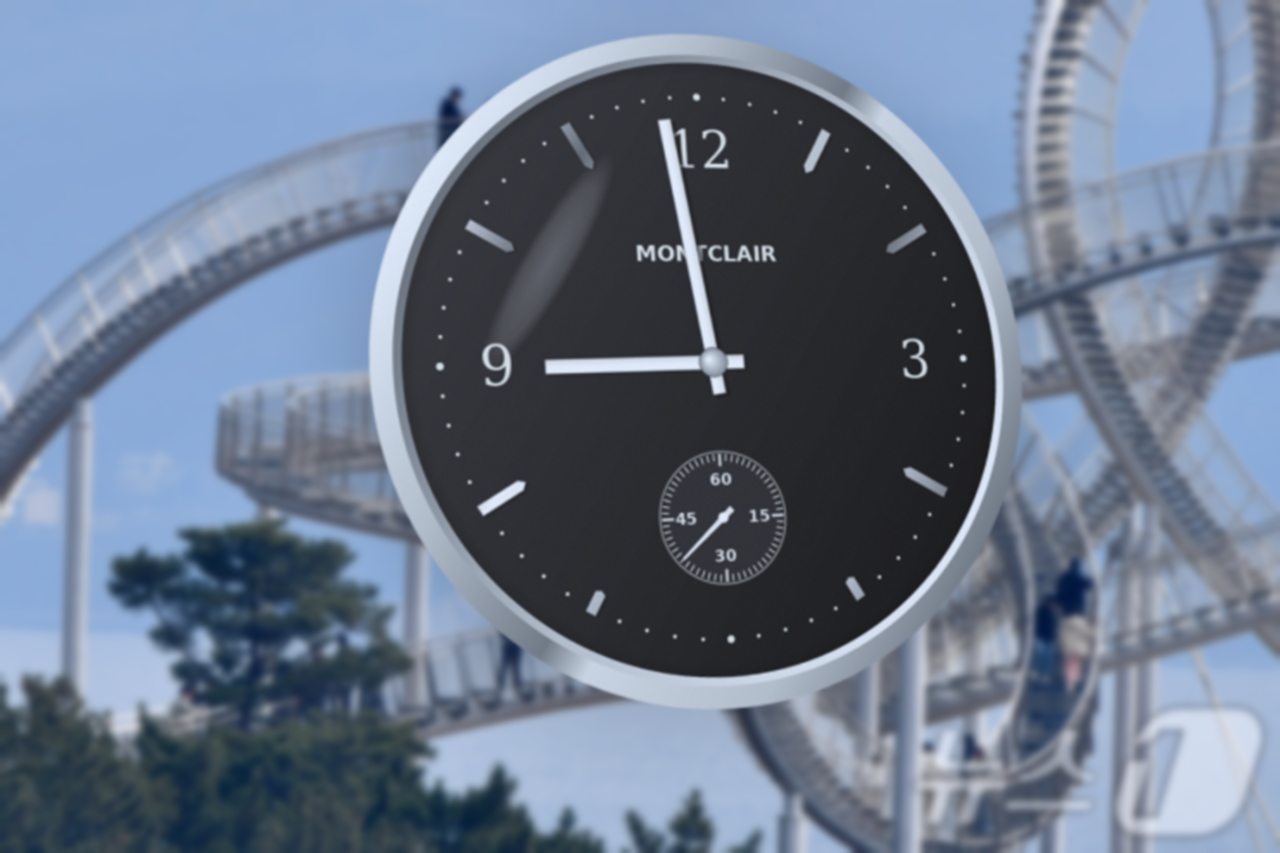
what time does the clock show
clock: 8:58:38
